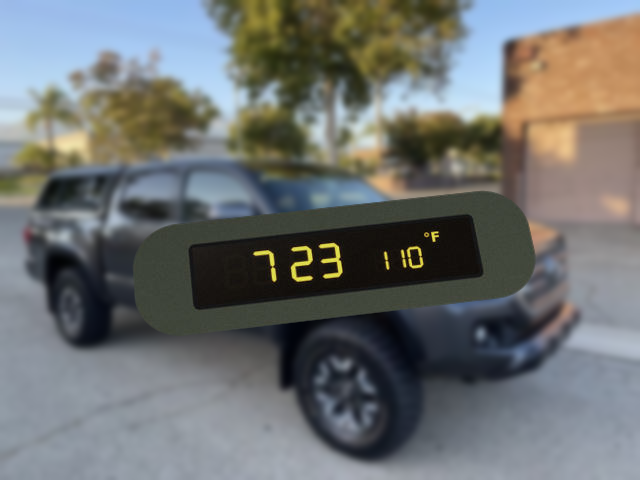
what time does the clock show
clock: 7:23
